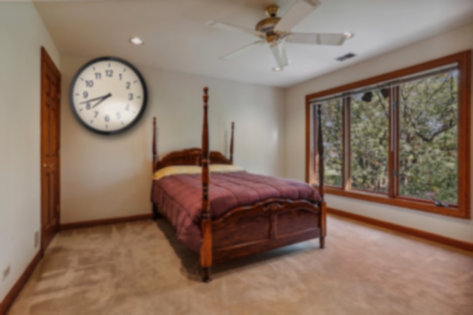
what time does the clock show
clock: 7:42
